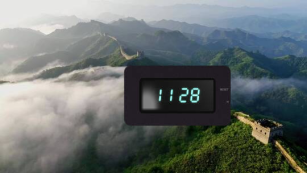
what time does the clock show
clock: 11:28
